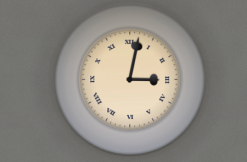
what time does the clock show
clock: 3:02
